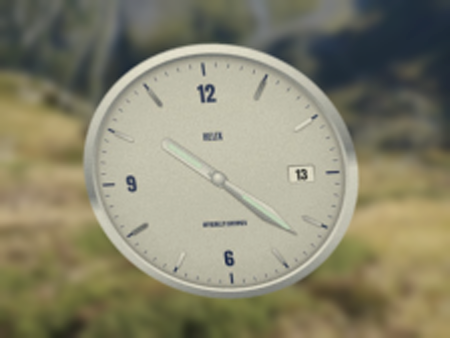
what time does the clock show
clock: 10:22
